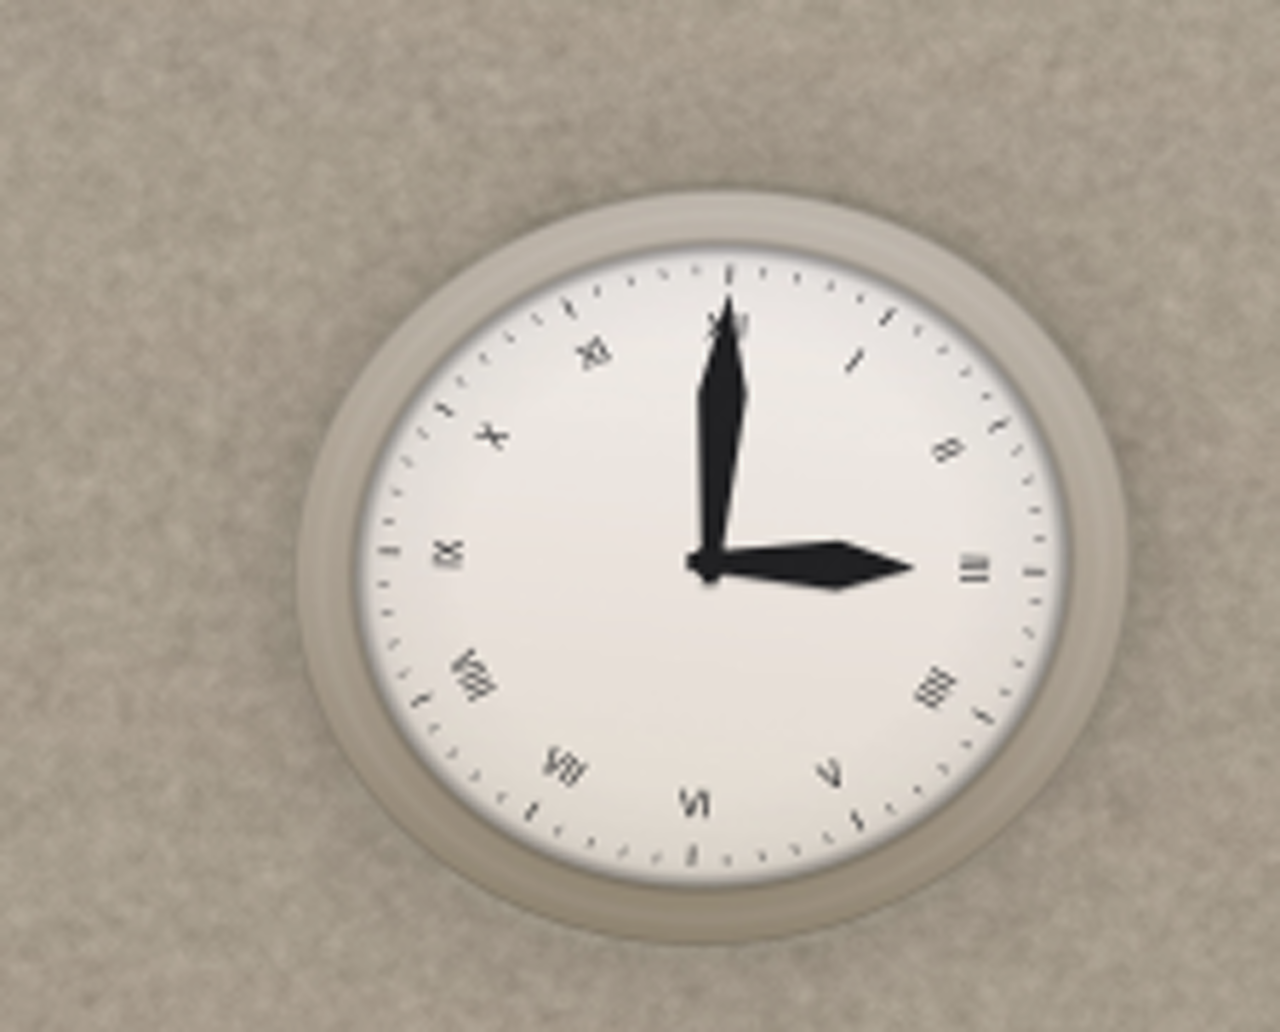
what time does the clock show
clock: 3:00
